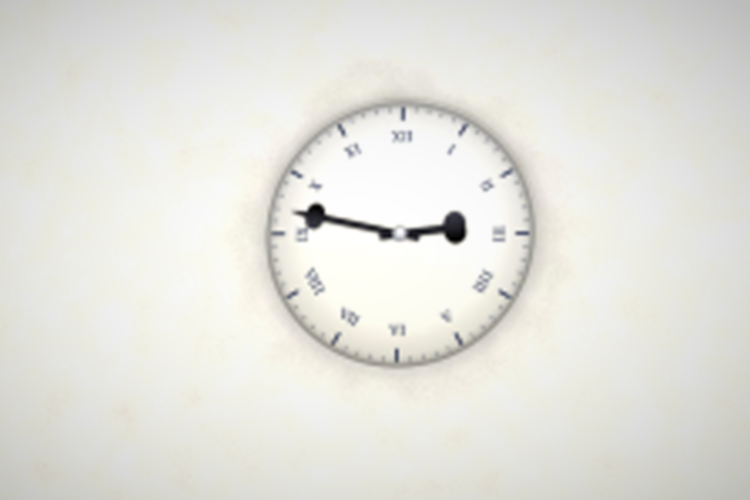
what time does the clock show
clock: 2:47
